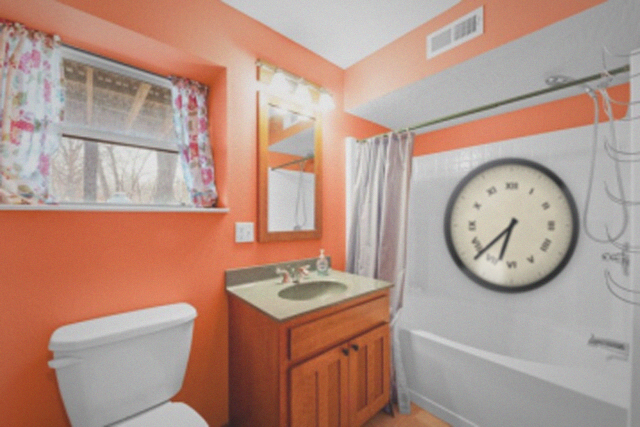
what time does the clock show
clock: 6:38
